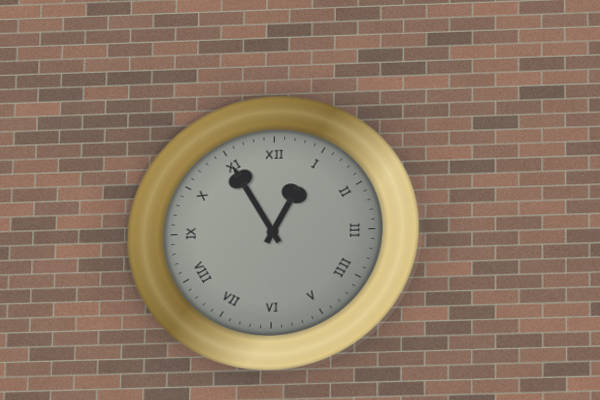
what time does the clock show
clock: 12:55
